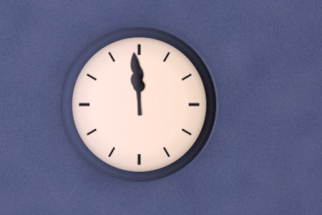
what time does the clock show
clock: 11:59
